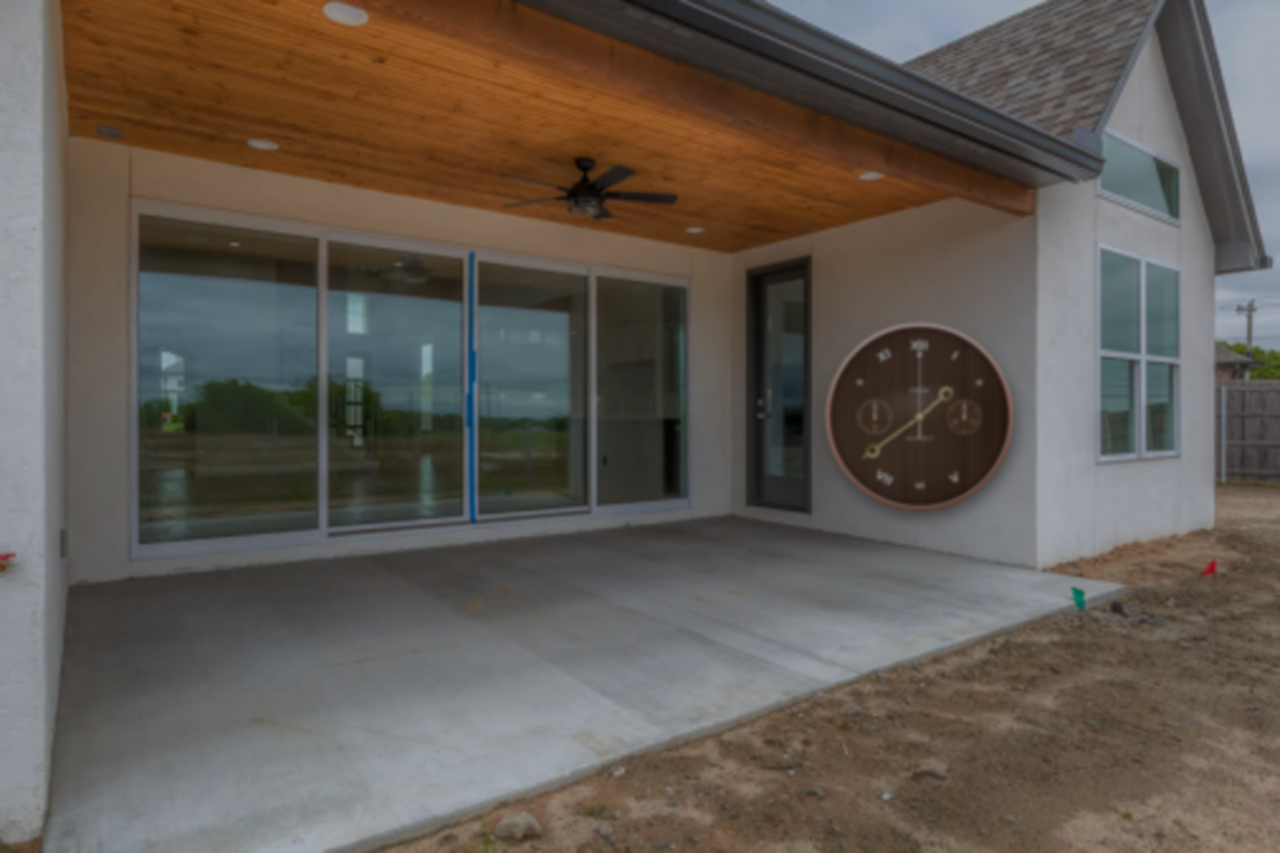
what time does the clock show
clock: 1:39
